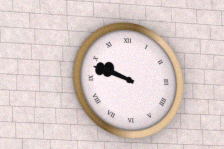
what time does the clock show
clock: 9:48
